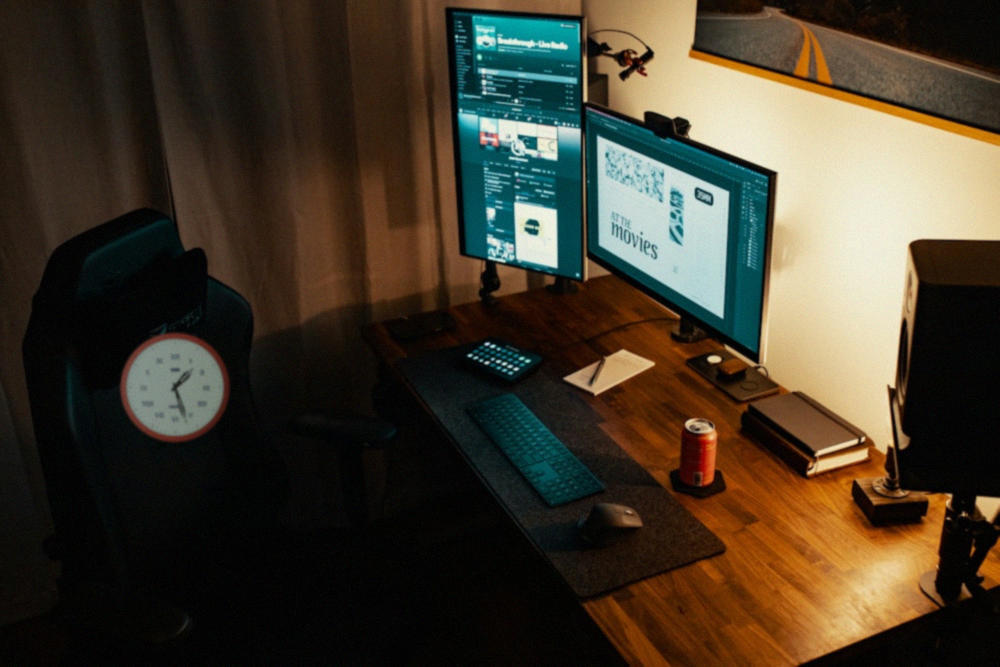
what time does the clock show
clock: 1:27
